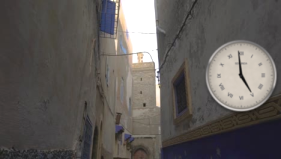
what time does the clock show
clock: 4:59
